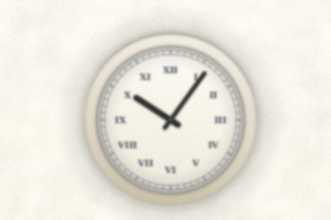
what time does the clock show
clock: 10:06
